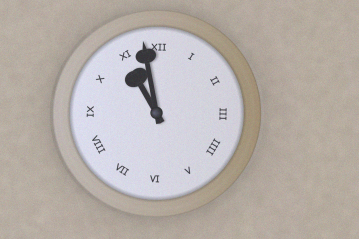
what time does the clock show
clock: 10:58
